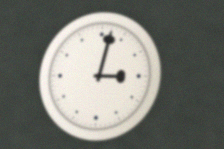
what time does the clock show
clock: 3:02
